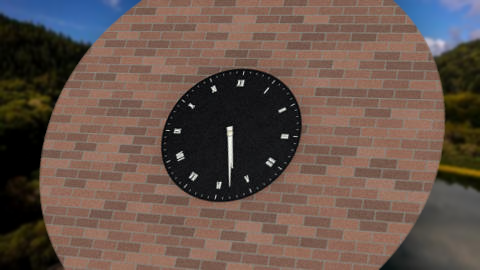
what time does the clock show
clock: 5:28
